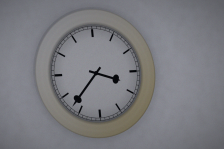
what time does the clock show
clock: 3:37
